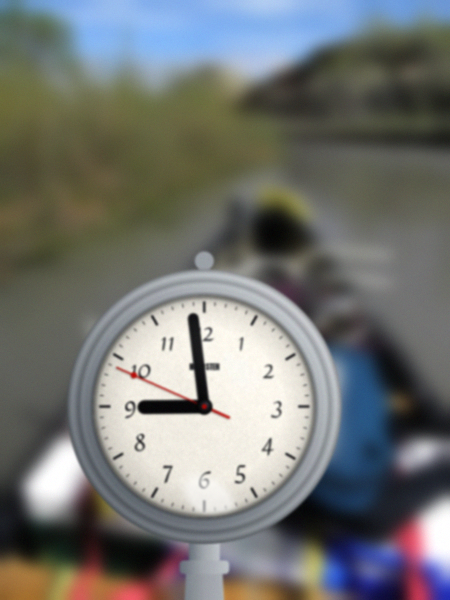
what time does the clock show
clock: 8:58:49
